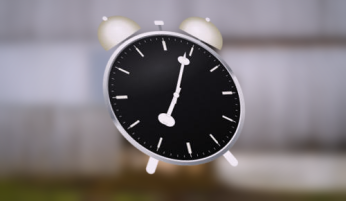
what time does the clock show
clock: 7:04
